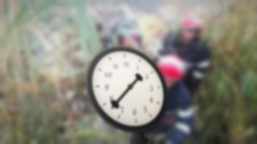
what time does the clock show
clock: 1:38
